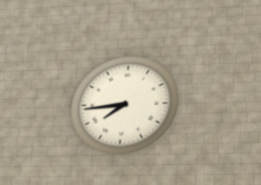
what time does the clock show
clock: 7:44
